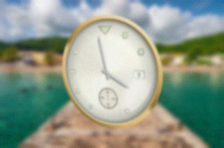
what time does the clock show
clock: 3:58
